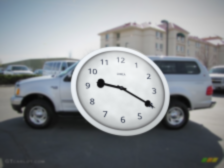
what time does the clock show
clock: 9:20
